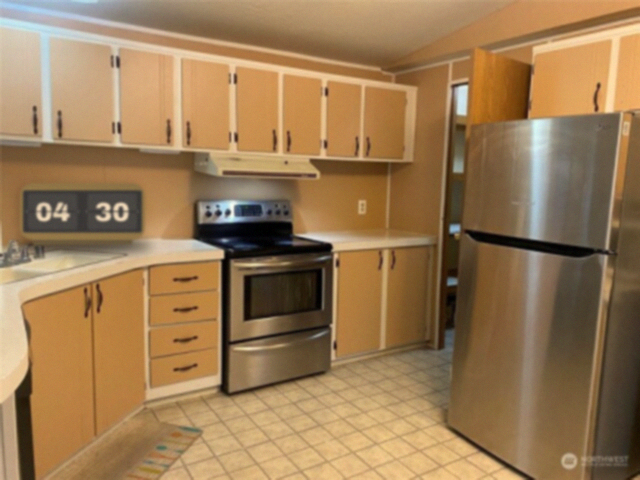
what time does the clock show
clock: 4:30
